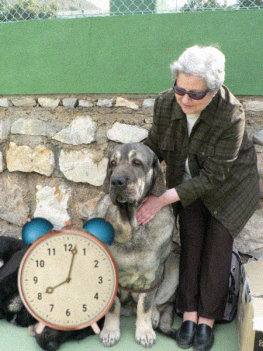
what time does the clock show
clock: 8:02
